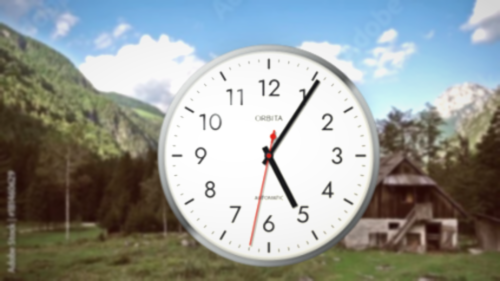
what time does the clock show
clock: 5:05:32
